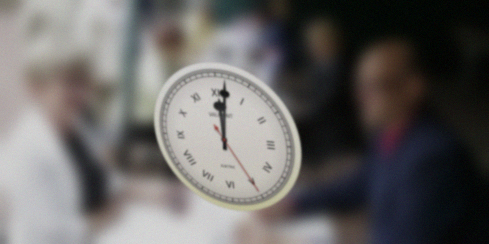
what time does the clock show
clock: 12:01:25
